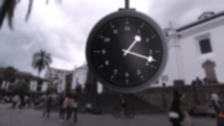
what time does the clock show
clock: 1:18
